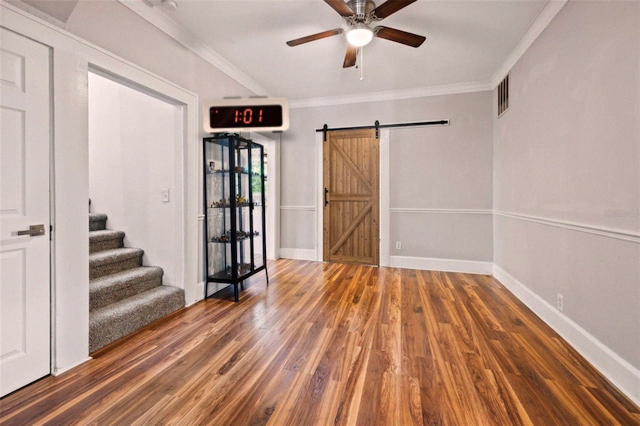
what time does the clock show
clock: 1:01
